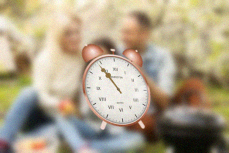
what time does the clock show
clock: 10:54
